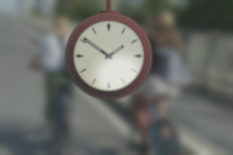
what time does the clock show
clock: 1:51
